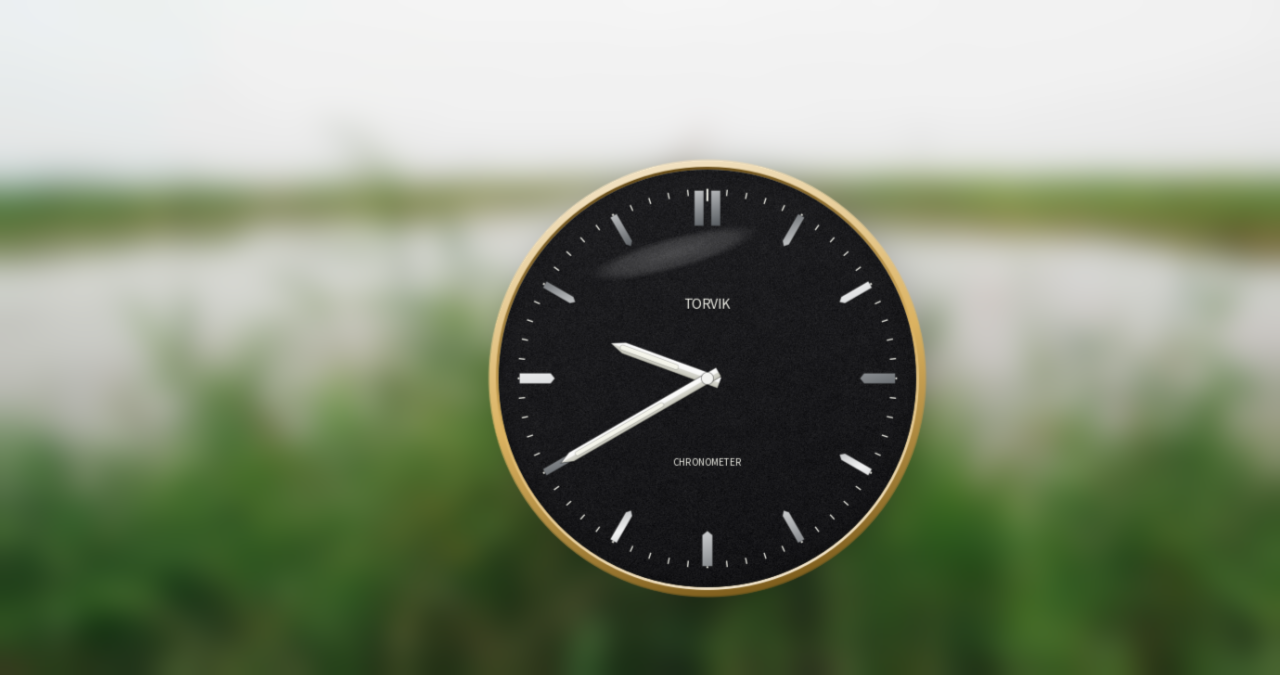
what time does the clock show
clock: 9:40
